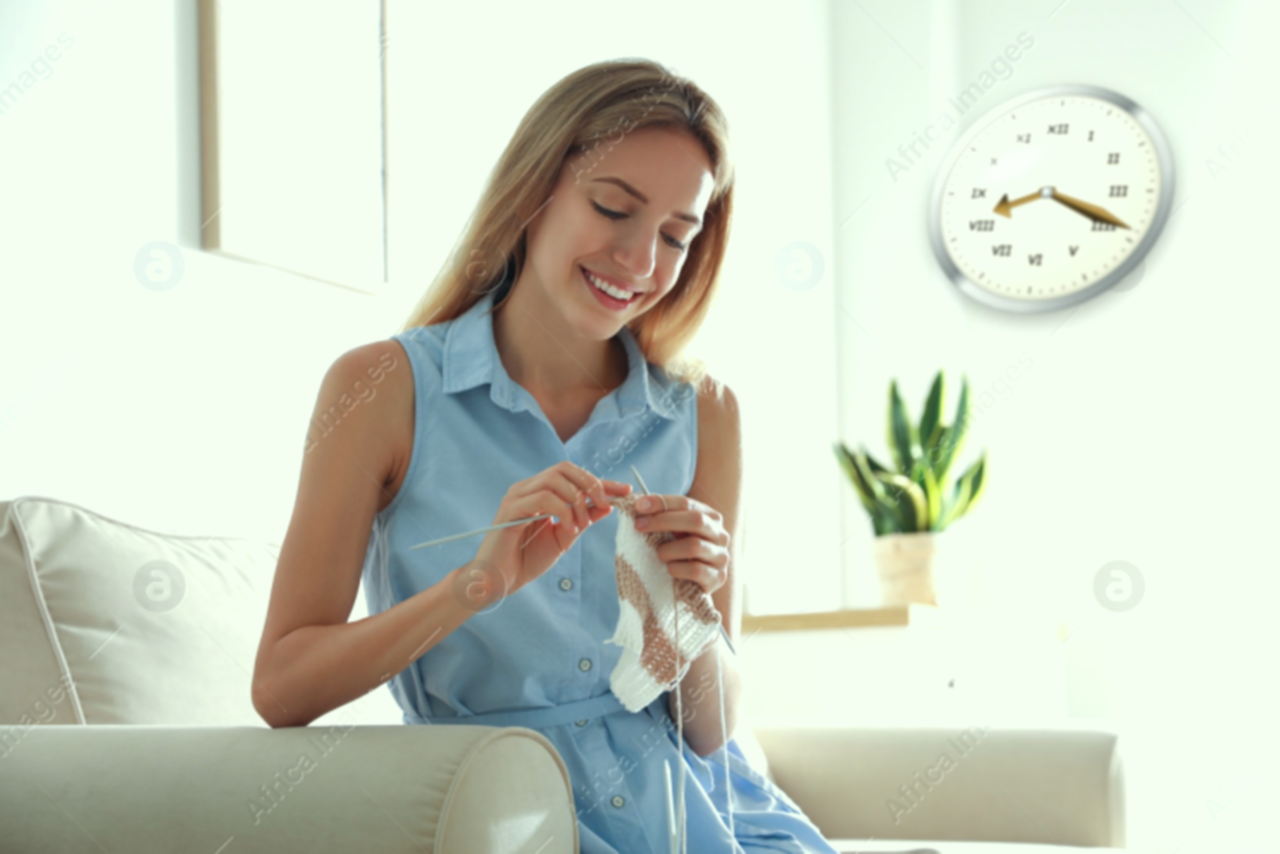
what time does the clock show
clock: 8:19
